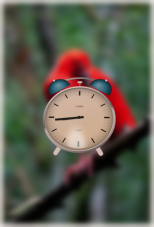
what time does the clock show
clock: 8:44
